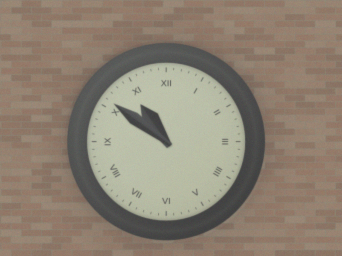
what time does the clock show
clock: 10:51
